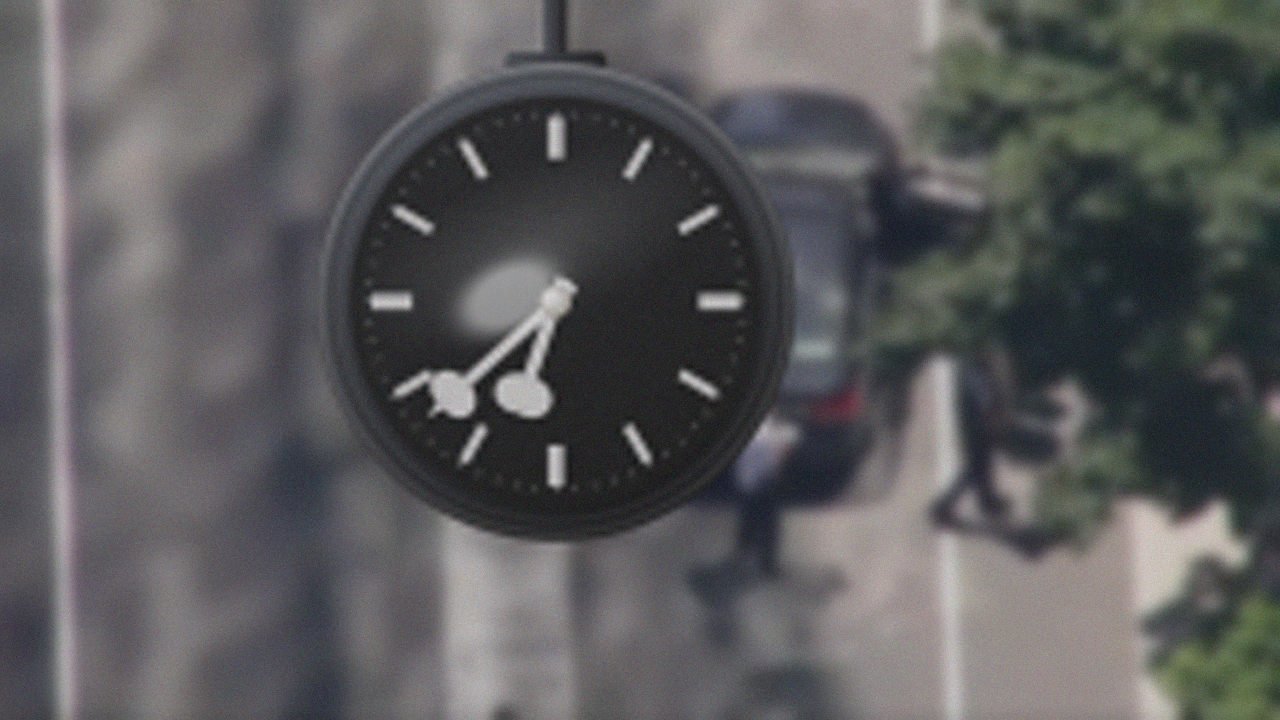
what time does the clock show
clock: 6:38
